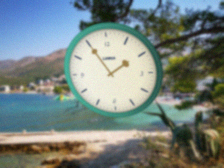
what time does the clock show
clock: 1:55
